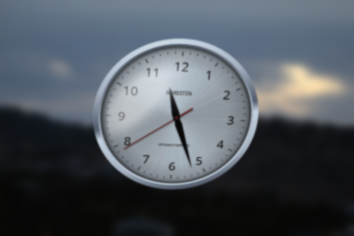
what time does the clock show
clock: 11:26:39
